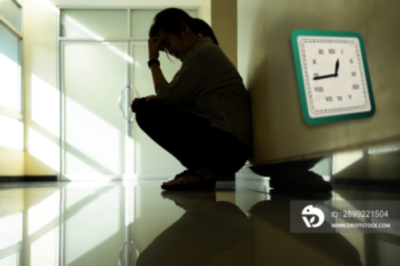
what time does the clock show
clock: 12:44
